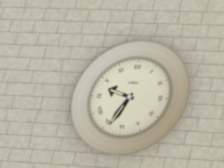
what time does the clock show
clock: 9:34
